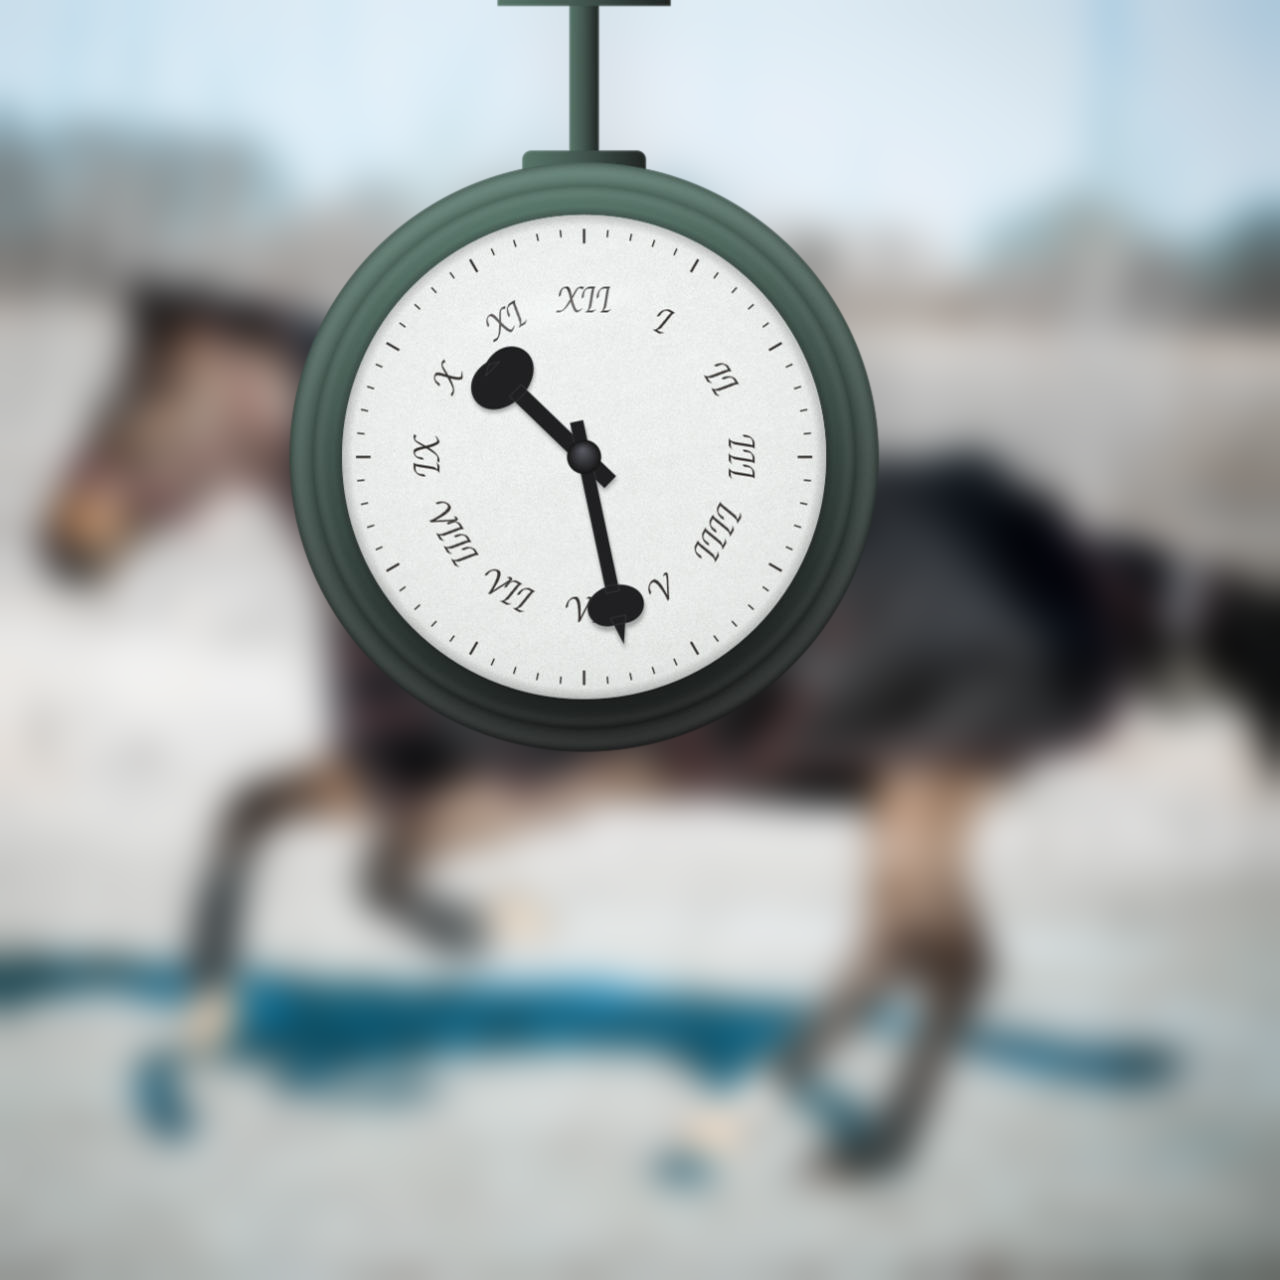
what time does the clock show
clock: 10:28
